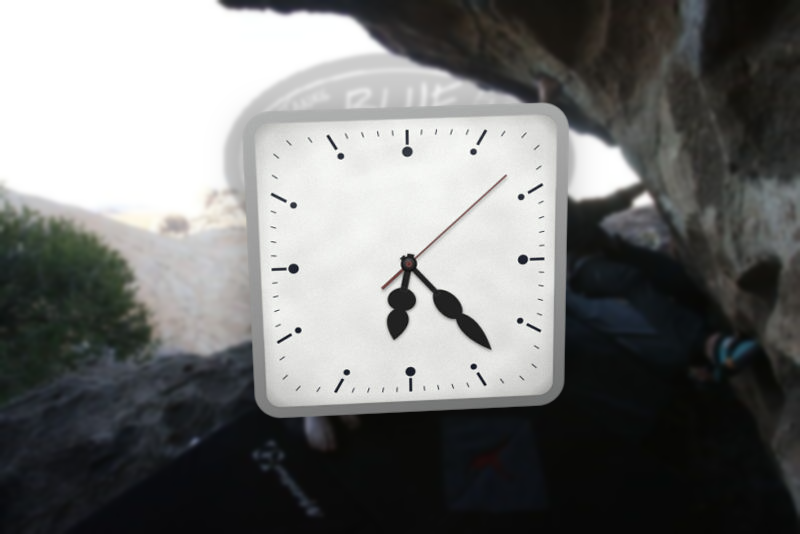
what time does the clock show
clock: 6:23:08
